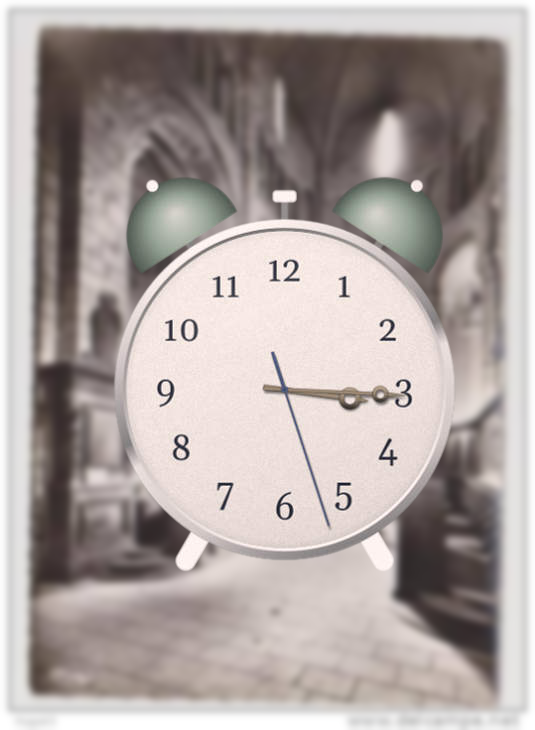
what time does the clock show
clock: 3:15:27
